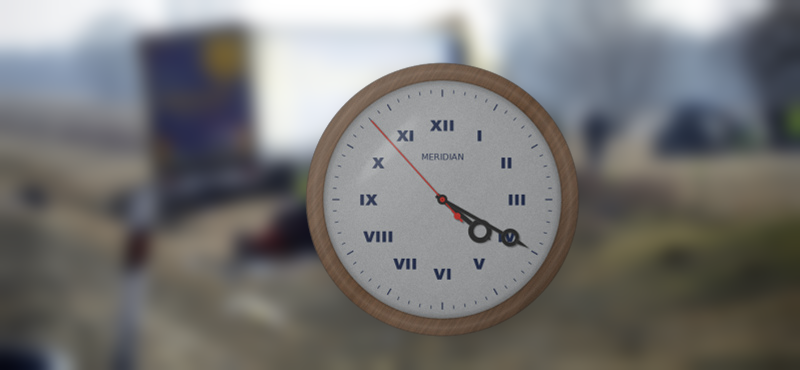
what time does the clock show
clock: 4:19:53
